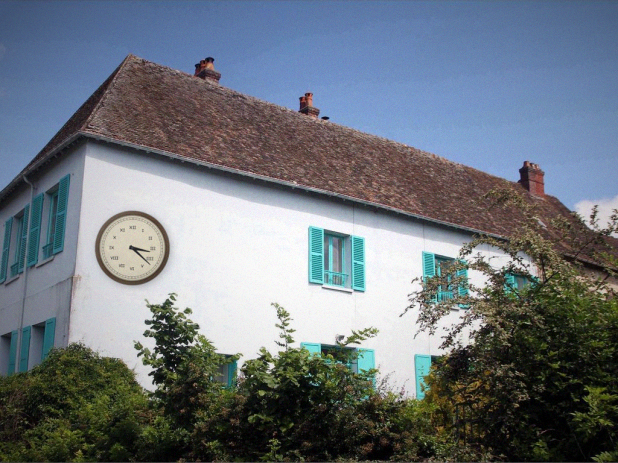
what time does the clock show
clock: 3:22
